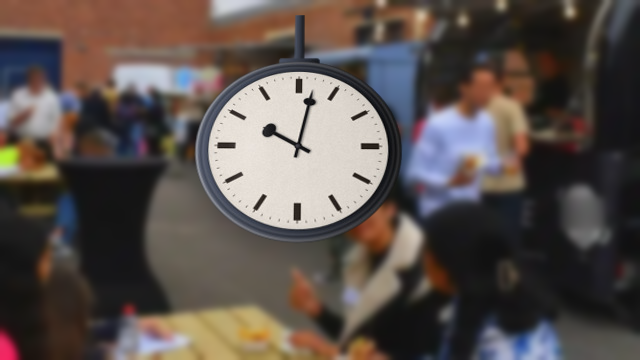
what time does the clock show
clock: 10:02
